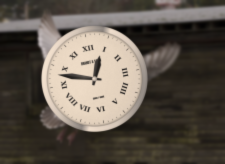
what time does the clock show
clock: 12:48
